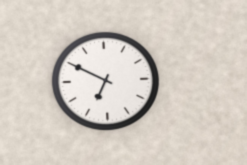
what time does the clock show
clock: 6:50
